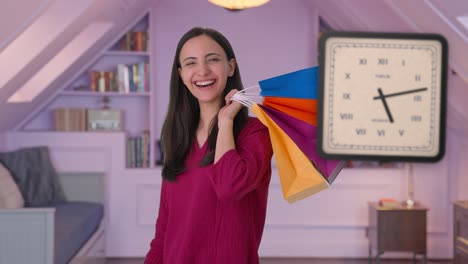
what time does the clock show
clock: 5:13
